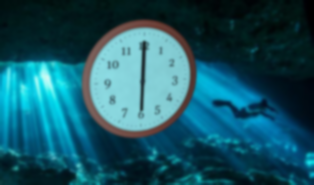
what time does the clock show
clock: 6:00
